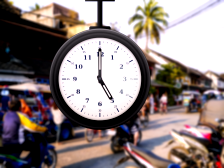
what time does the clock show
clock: 5:00
